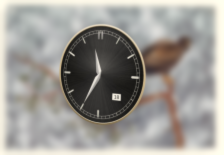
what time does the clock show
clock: 11:35
